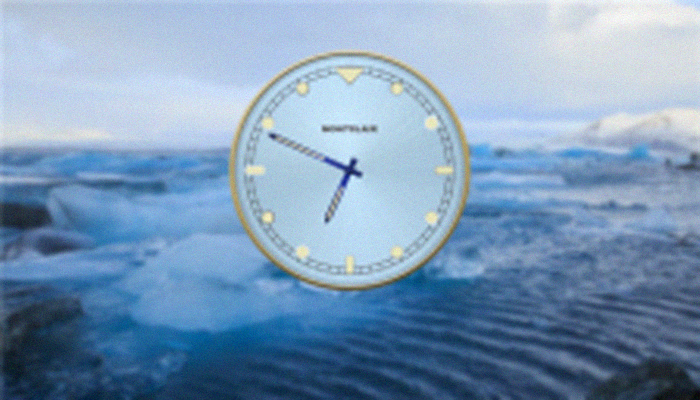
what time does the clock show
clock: 6:49
